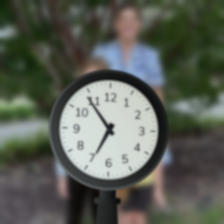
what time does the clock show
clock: 6:54
